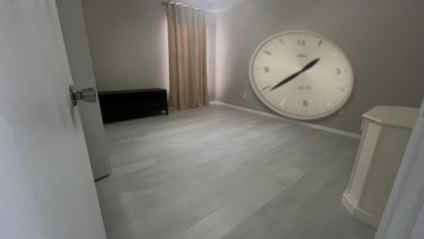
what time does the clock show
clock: 1:39
